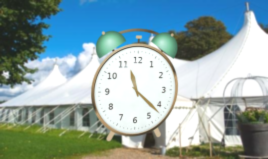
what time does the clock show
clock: 11:22
